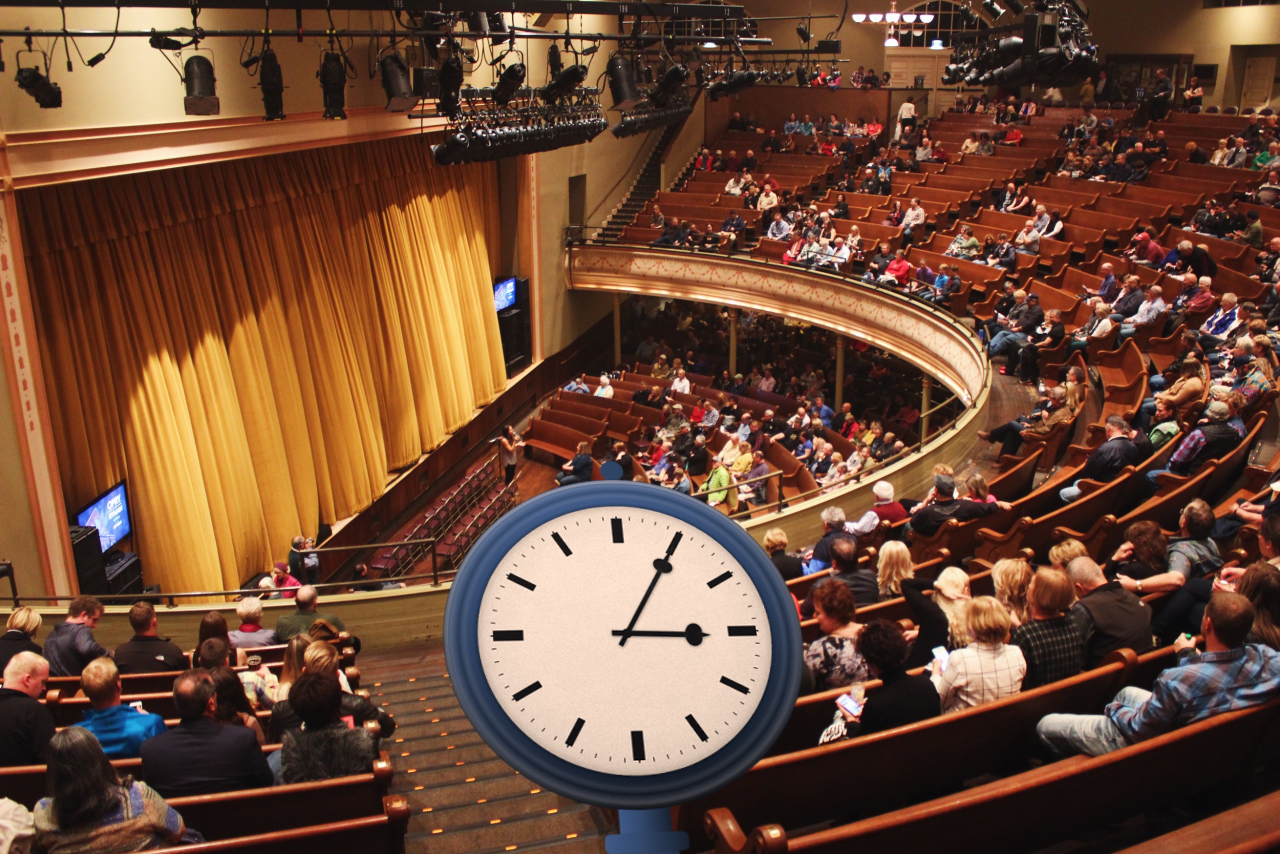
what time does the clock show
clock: 3:05
